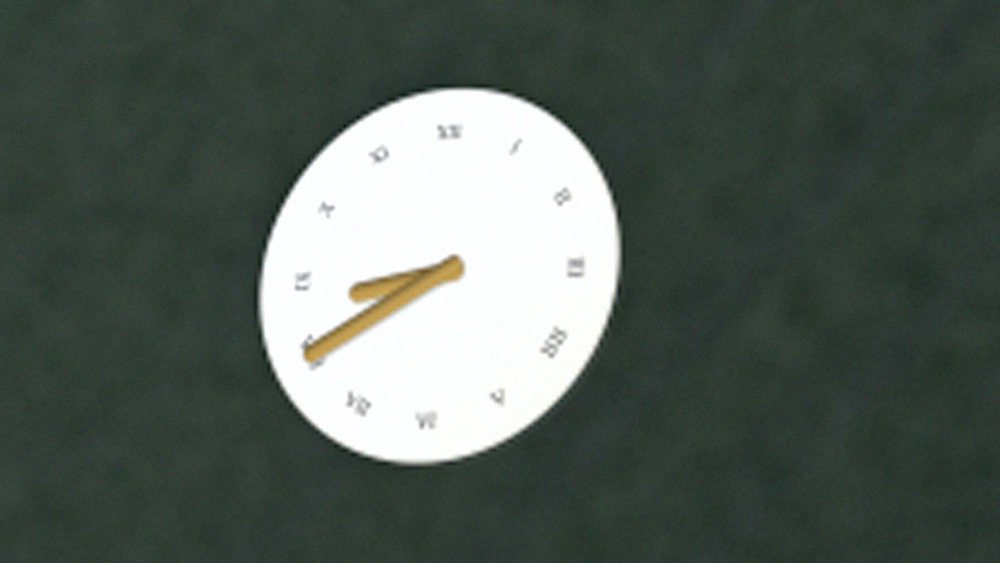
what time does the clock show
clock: 8:40
